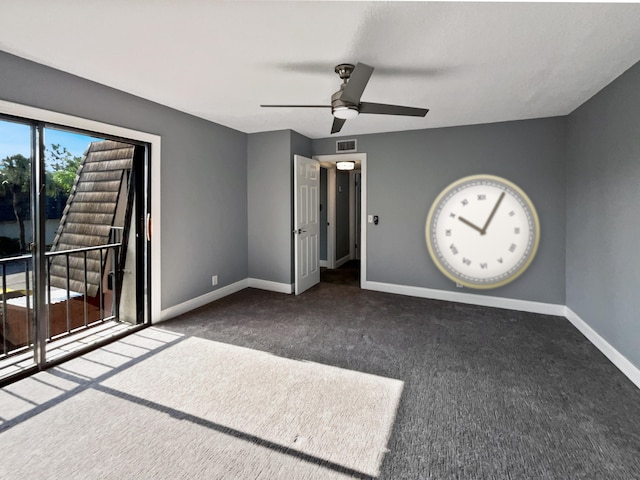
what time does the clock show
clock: 10:05
